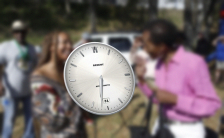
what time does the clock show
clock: 6:32
